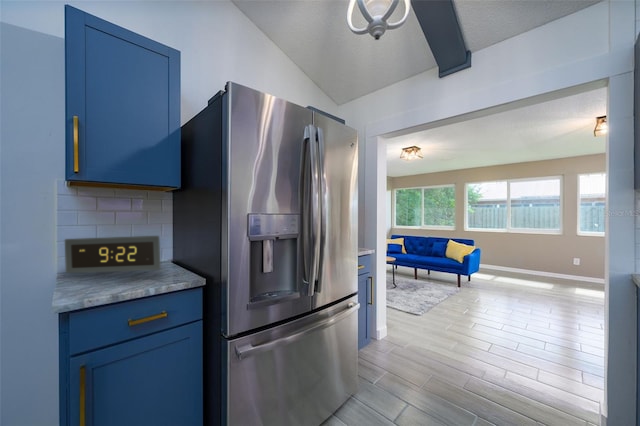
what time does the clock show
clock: 9:22
